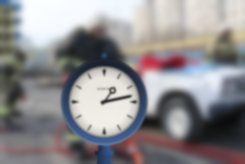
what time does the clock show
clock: 1:13
